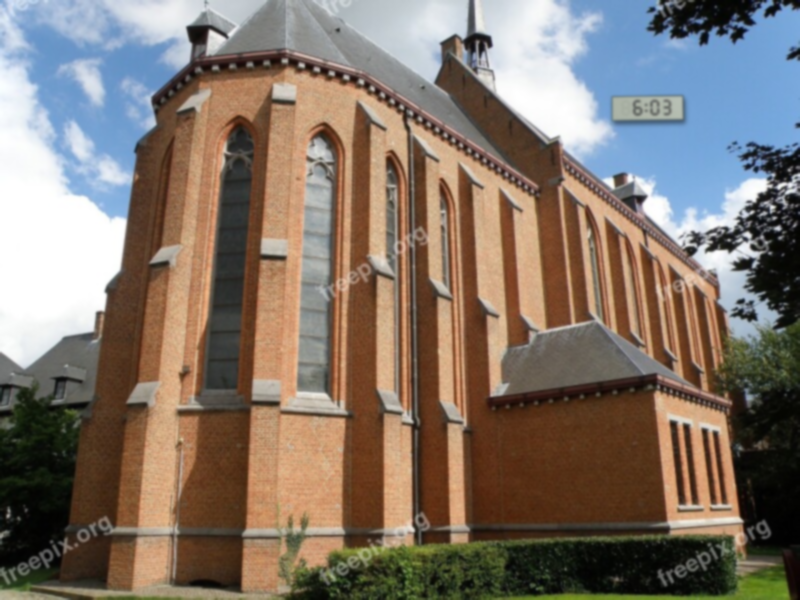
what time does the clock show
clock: 6:03
